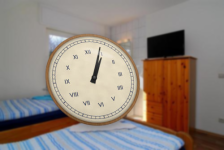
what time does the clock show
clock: 1:04
